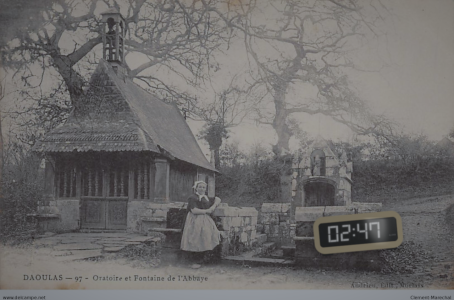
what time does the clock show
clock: 2:47
